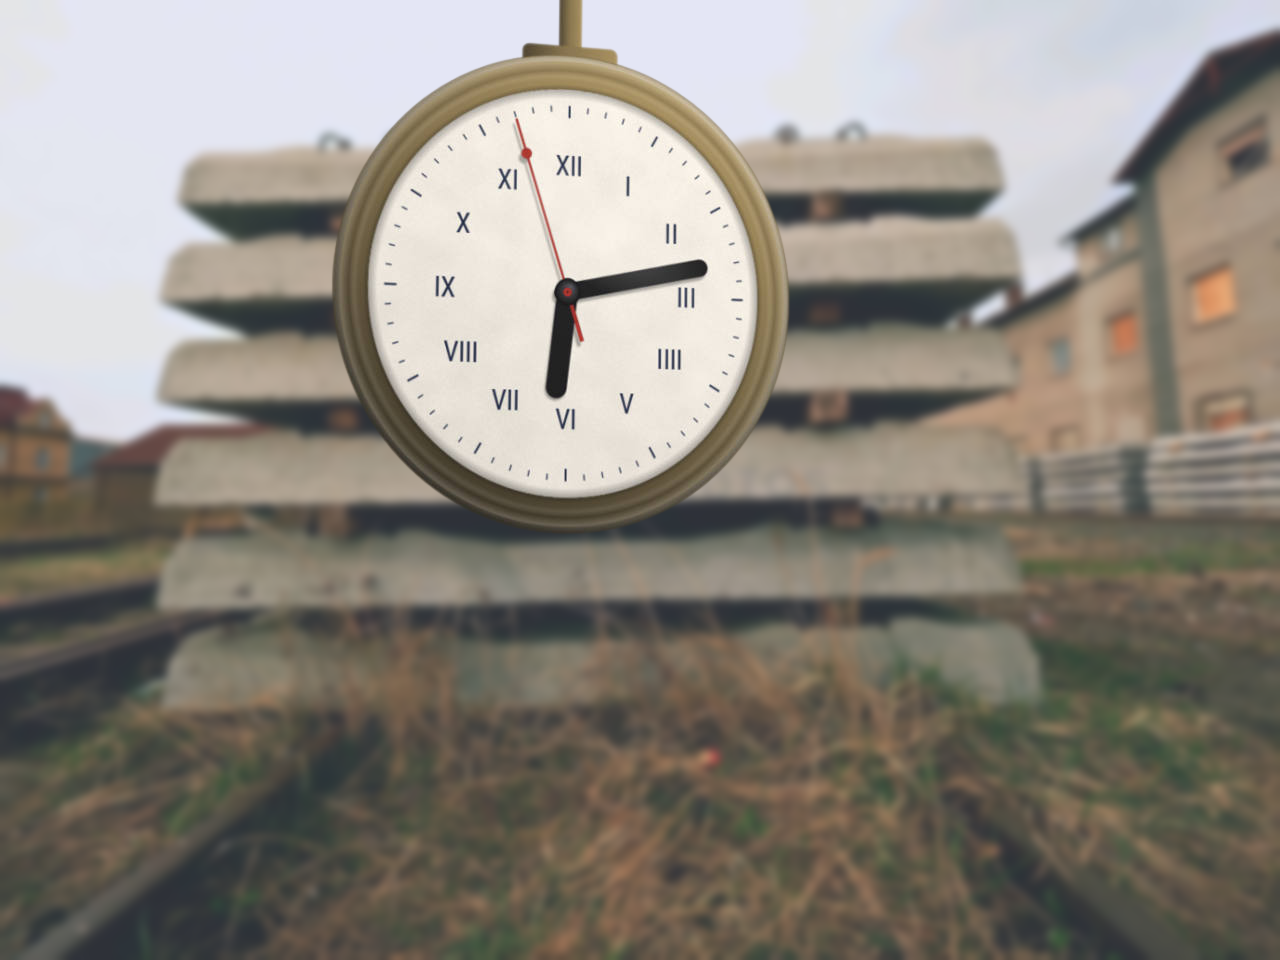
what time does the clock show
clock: 6:12:57
